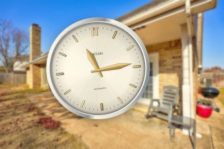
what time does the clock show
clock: 11:14
